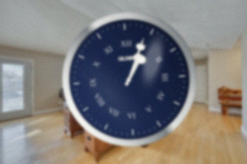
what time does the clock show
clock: 1:04
